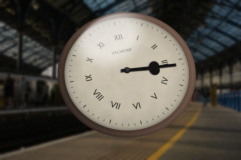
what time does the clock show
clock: 3:16
